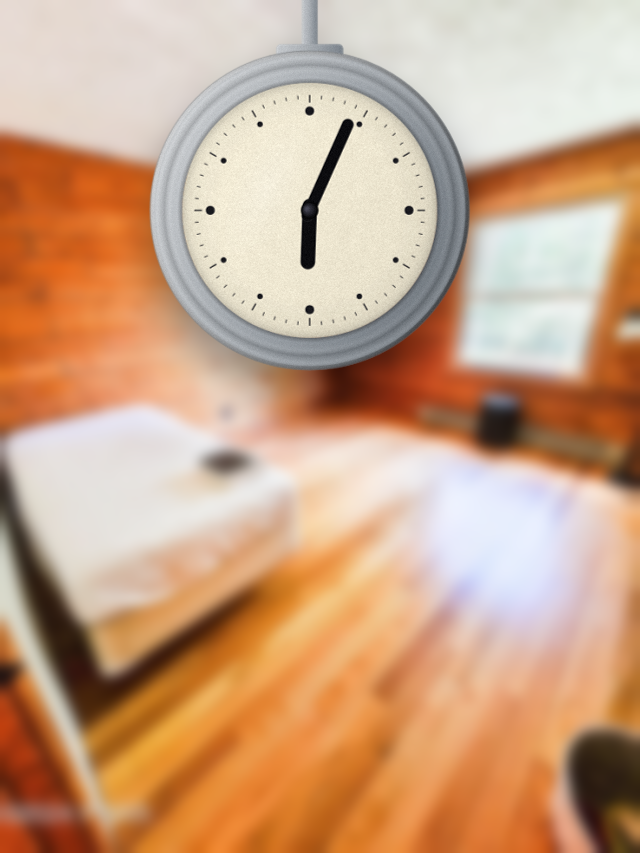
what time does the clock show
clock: 6:04
